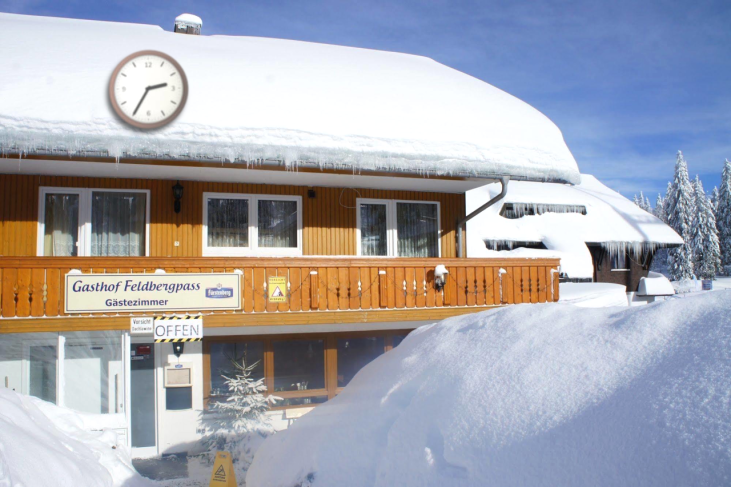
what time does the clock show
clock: 2:35
